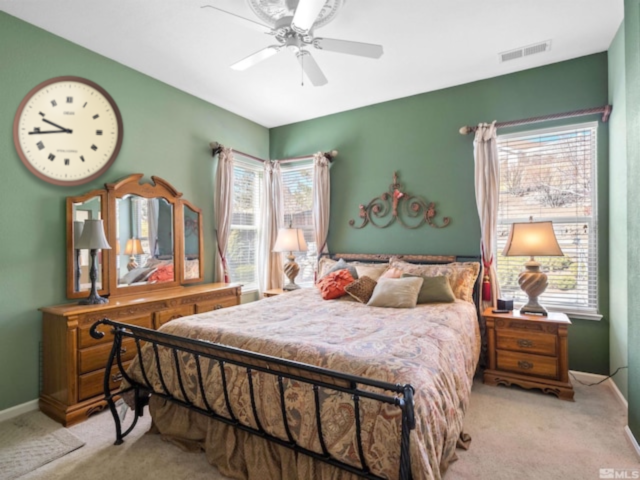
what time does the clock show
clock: 9:44
